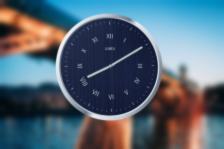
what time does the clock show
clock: 8:10
